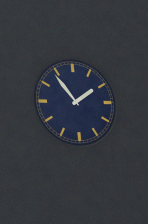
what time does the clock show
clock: 1:54
